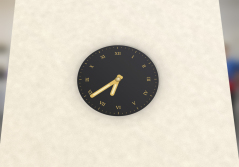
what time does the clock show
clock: 6:39
